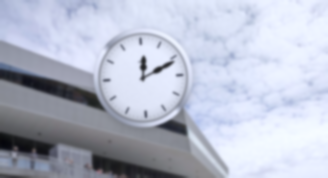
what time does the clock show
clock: 12:11
